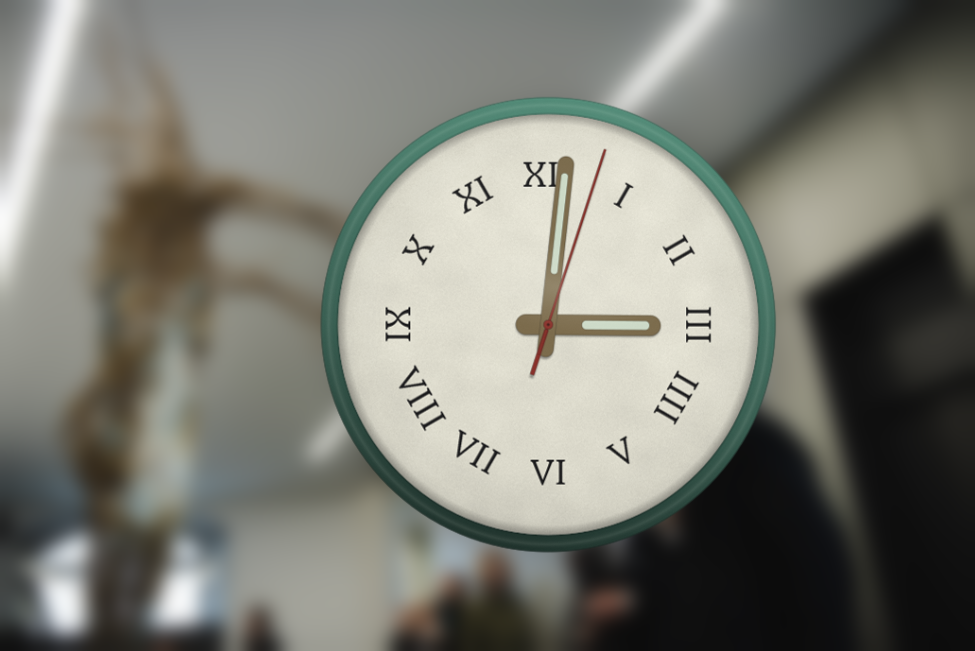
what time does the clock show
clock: 3:01:03
